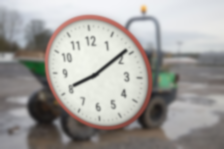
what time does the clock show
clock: 8:09
